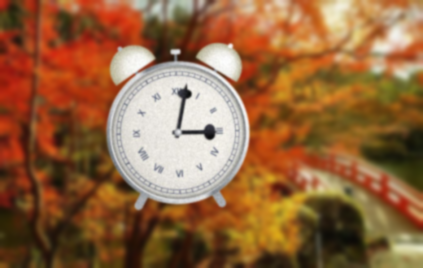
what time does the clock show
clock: 3:02
